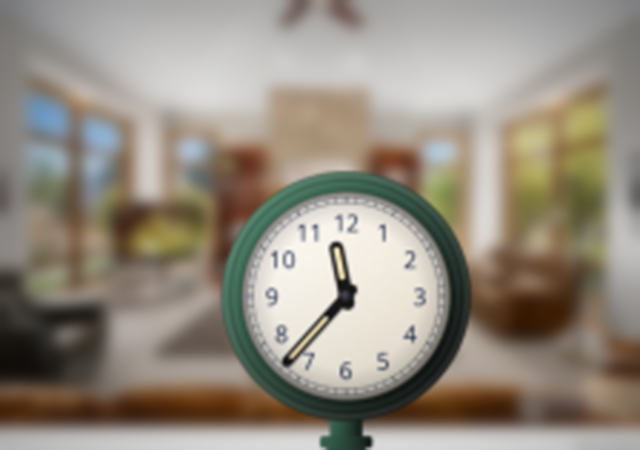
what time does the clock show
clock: 11:37
